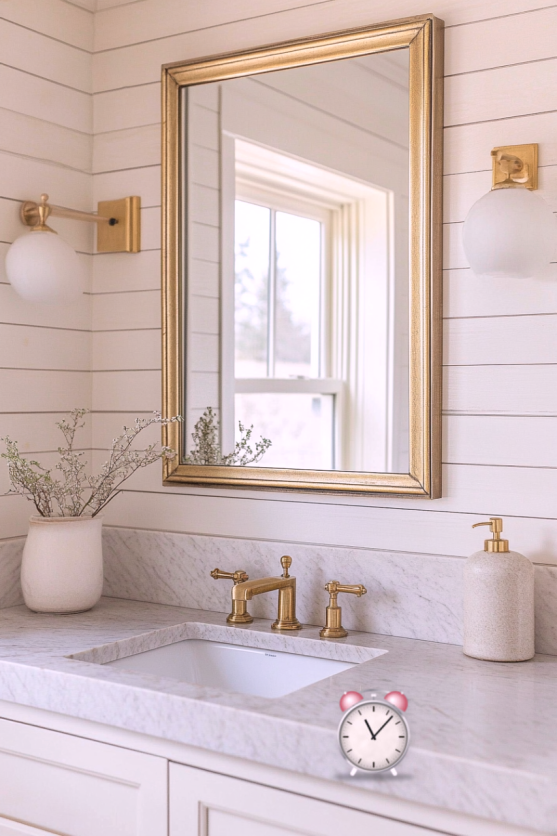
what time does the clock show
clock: 11:07
